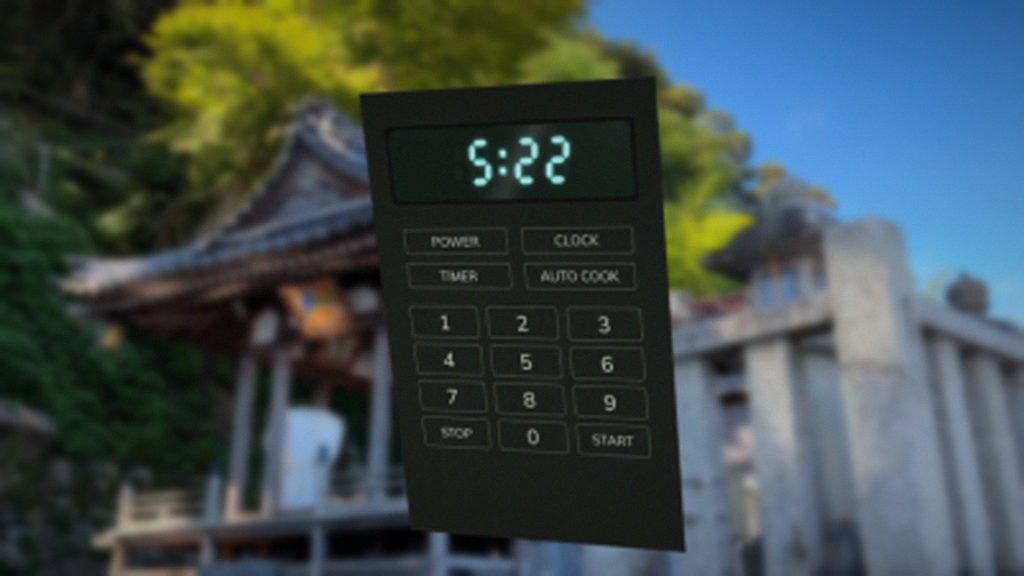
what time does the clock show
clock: 5:22
